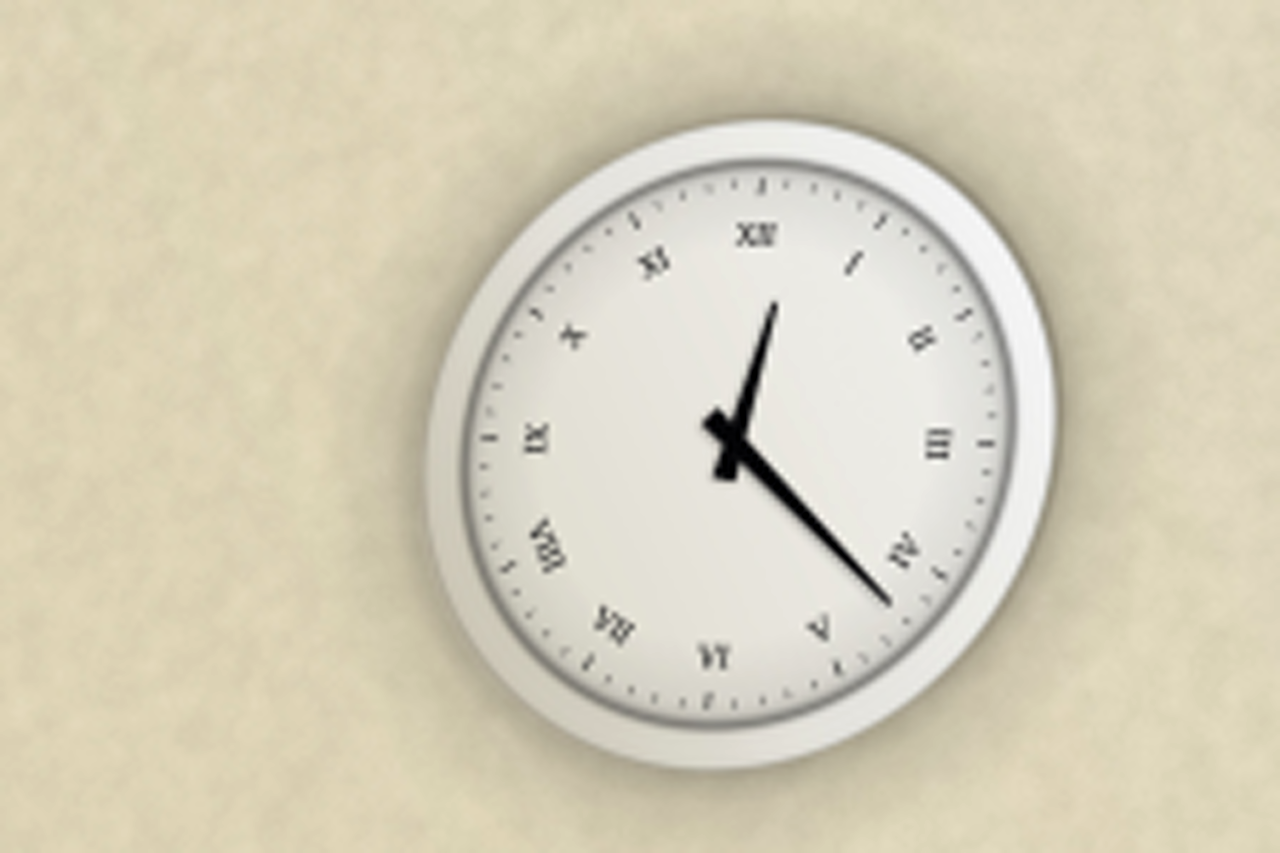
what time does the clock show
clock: 12:22
